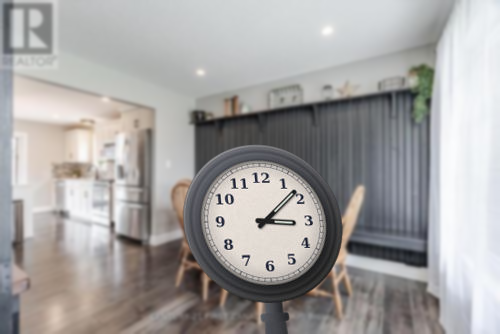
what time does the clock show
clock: 3:08
